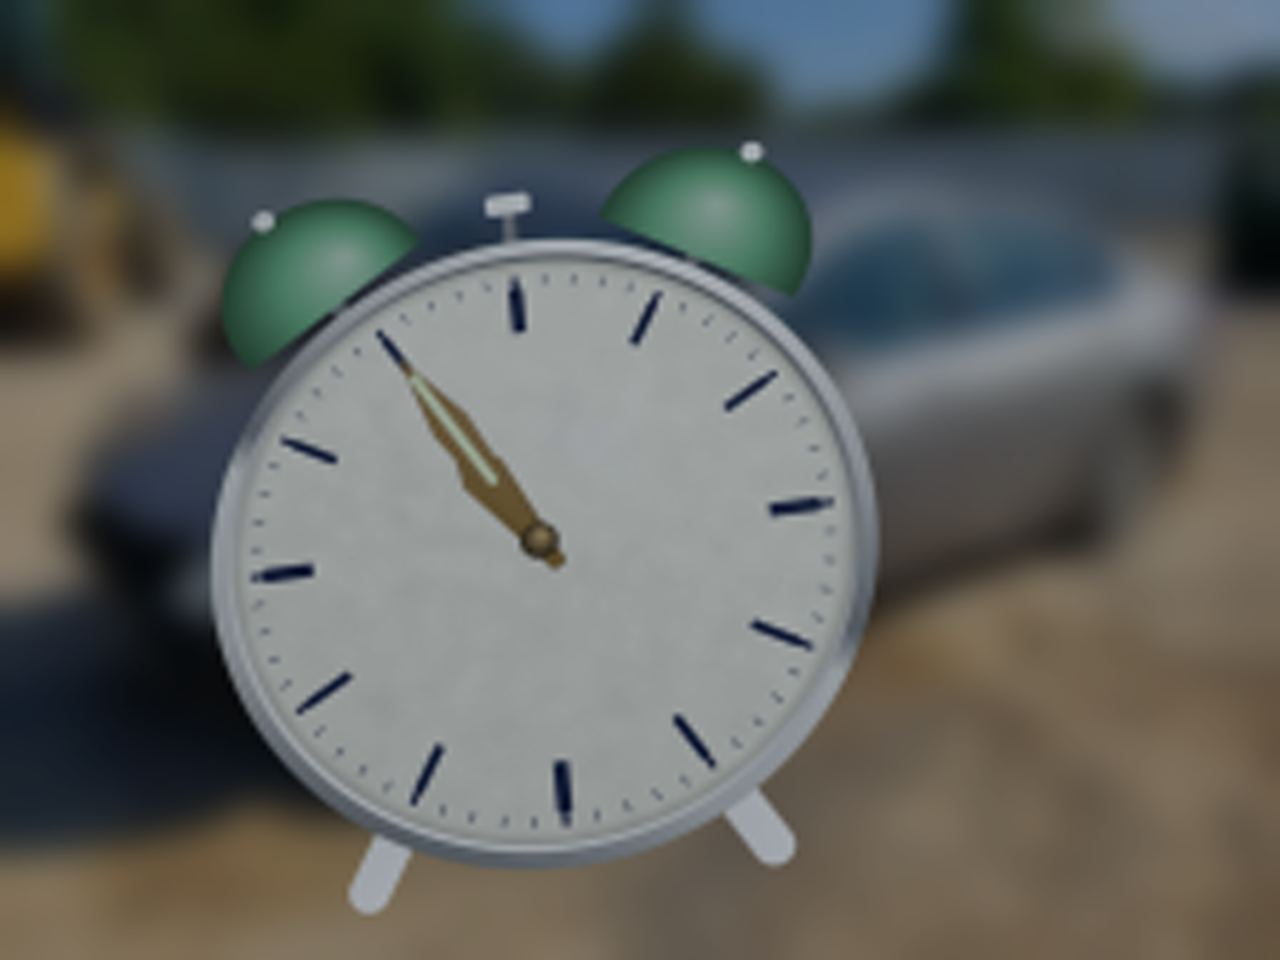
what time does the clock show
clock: 10:55
